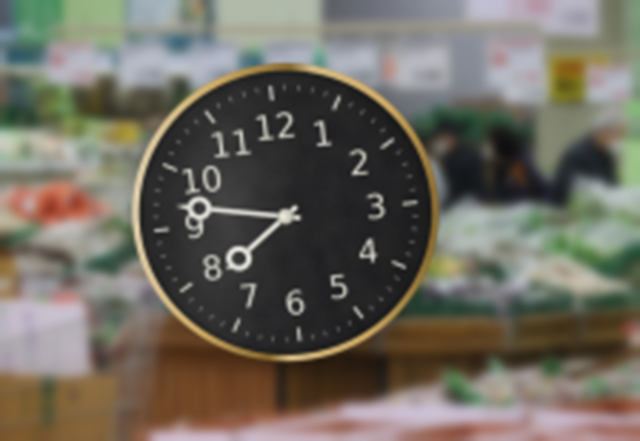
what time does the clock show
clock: 7:47
